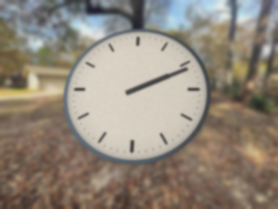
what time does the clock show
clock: 2:11
